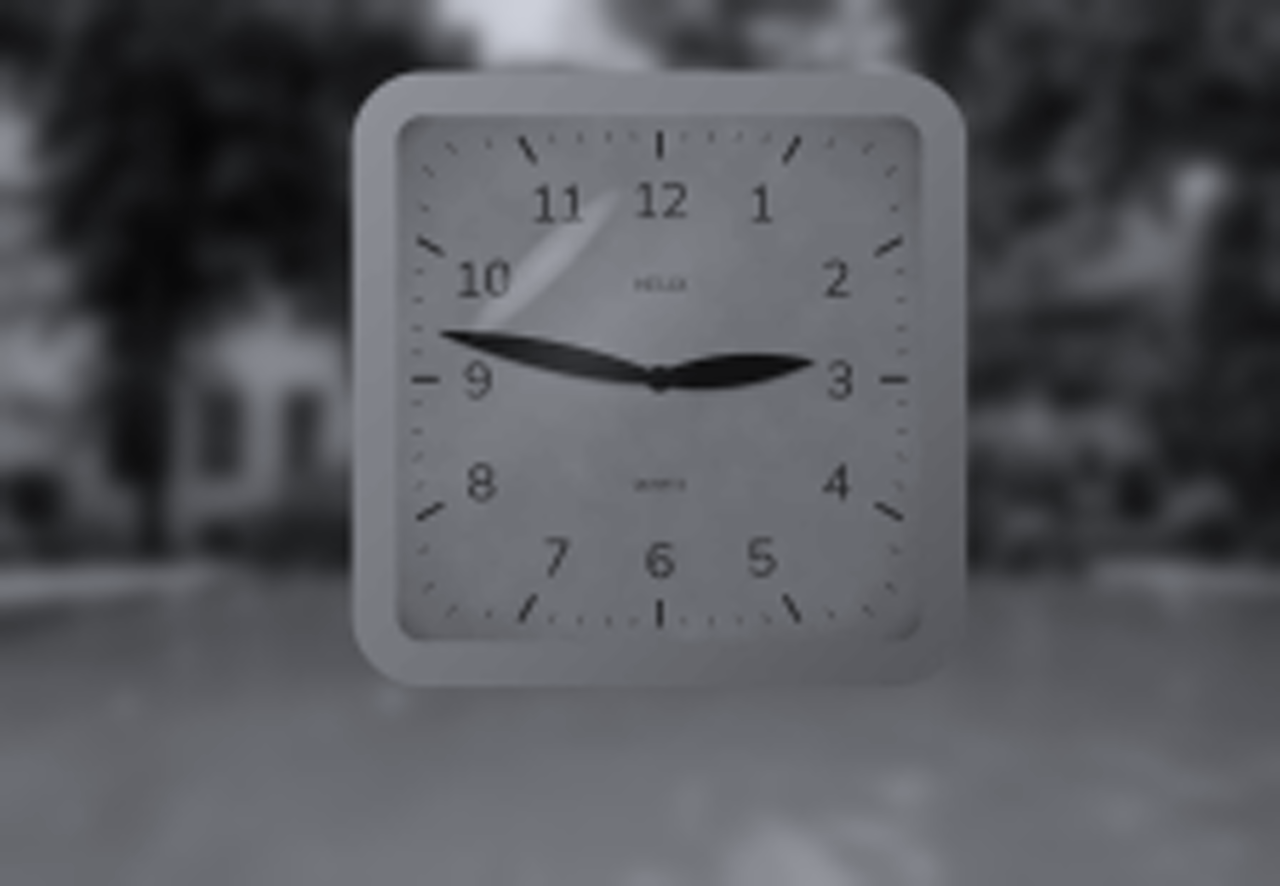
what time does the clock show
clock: 2:47
